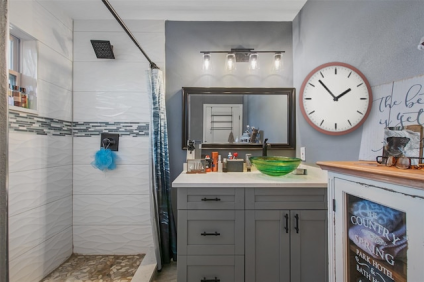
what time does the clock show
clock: 1:53
